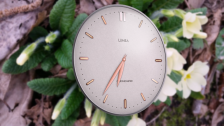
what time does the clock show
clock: 6:36
